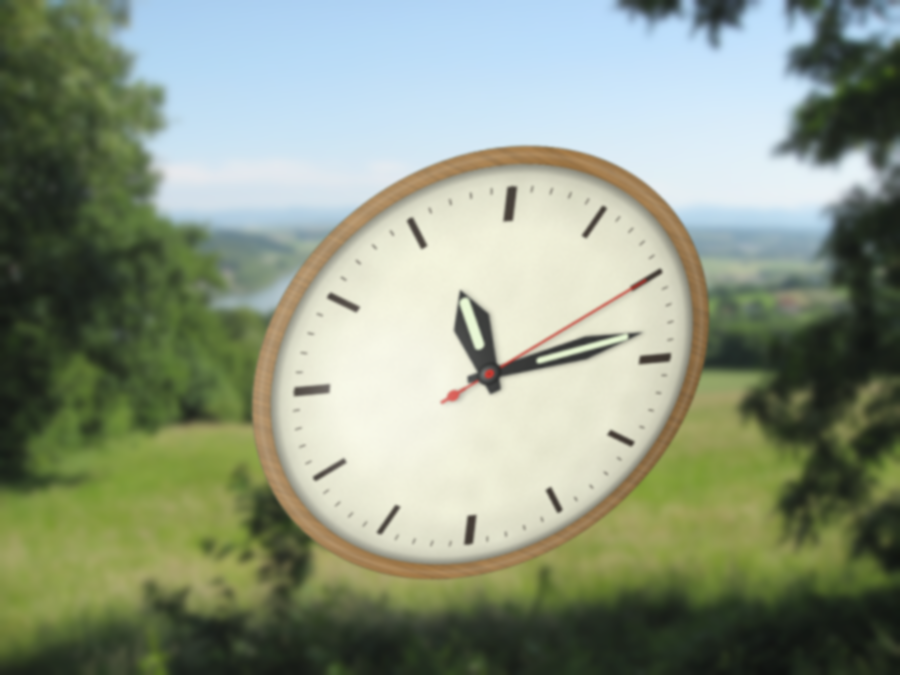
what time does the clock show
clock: 11:13:10
